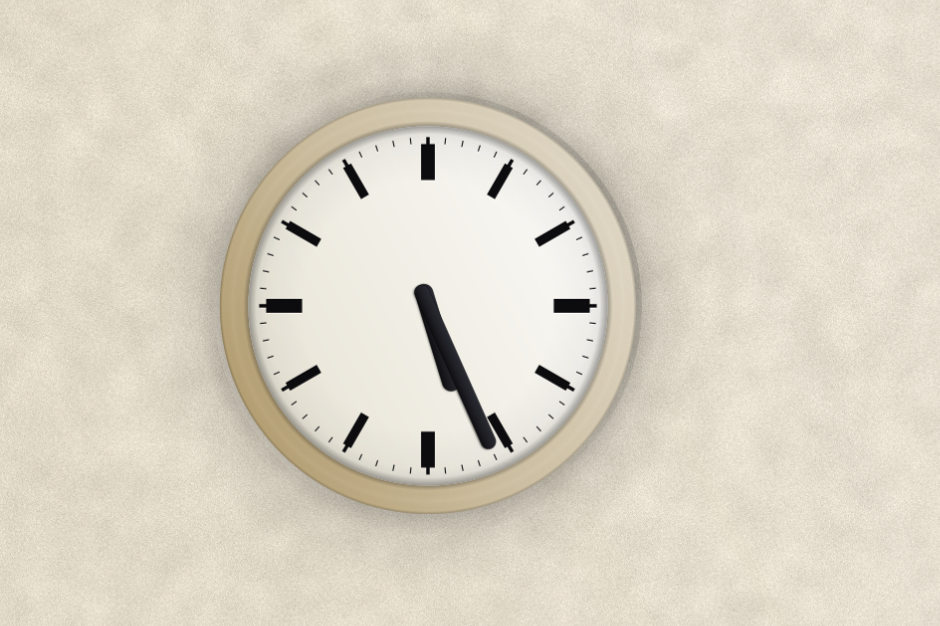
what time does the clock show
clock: 5:26
